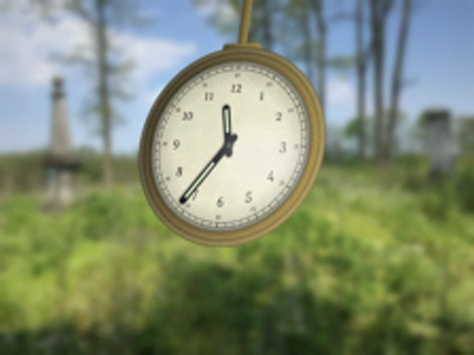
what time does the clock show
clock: 11:36
